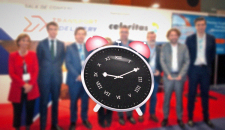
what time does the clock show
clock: 9:10
